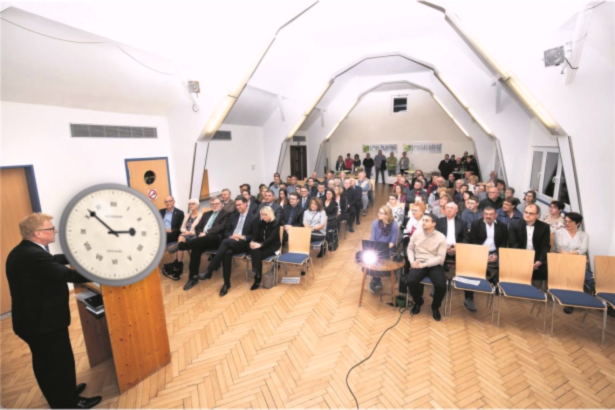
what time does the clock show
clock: 2:52
